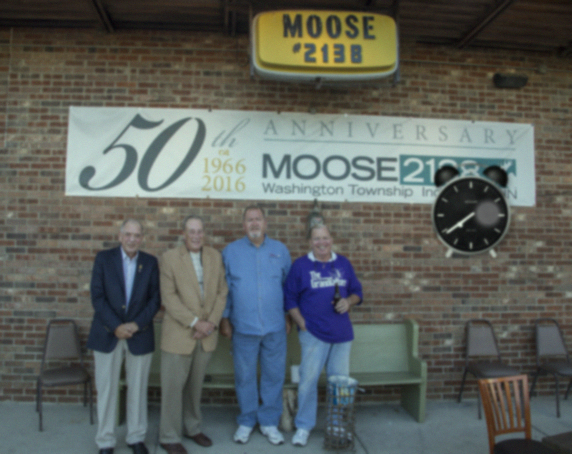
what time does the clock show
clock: 7:39
